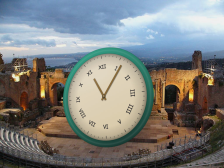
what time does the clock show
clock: 11:06
